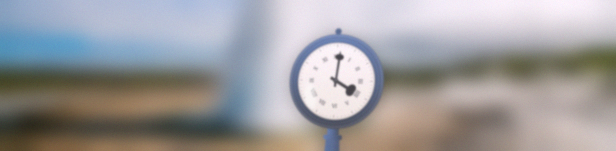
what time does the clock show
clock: 4:01
